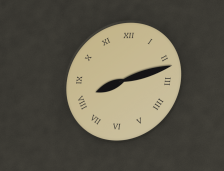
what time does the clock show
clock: 8:12
